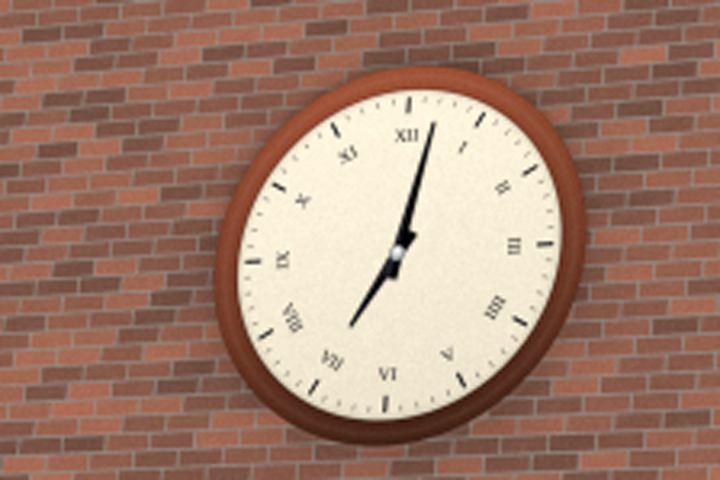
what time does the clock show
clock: 7:02
